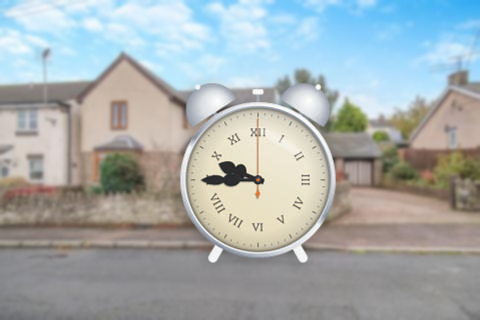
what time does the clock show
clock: 9:45:00
